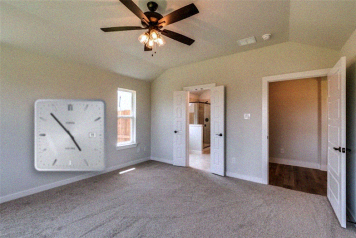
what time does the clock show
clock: 4:53
